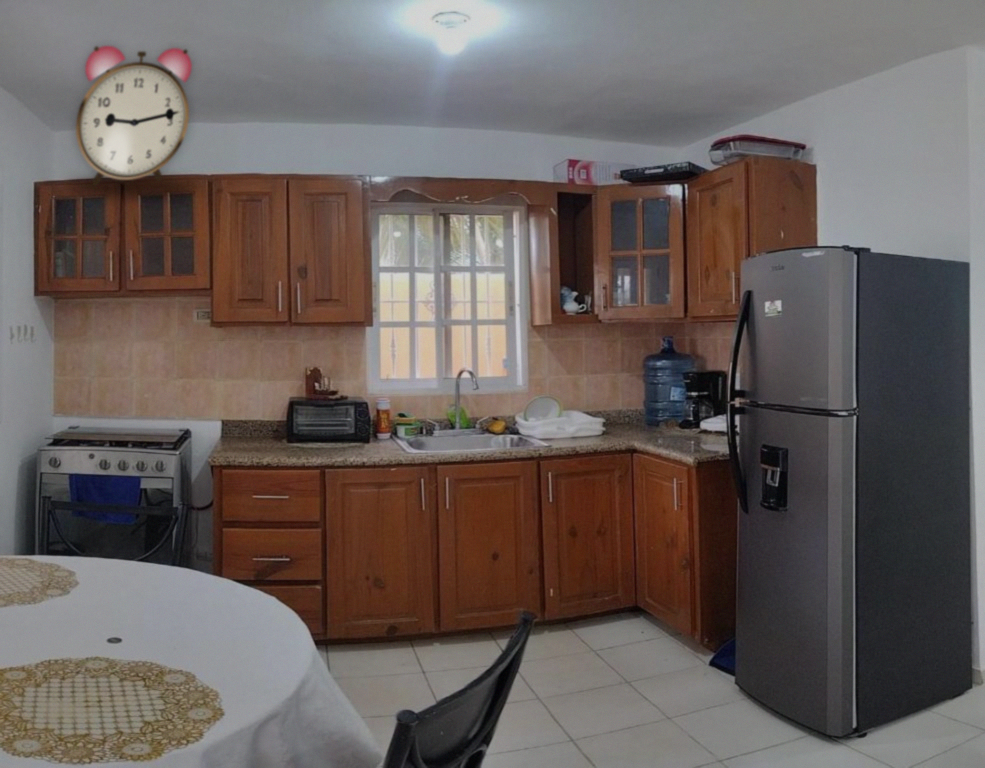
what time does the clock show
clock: 9:13
